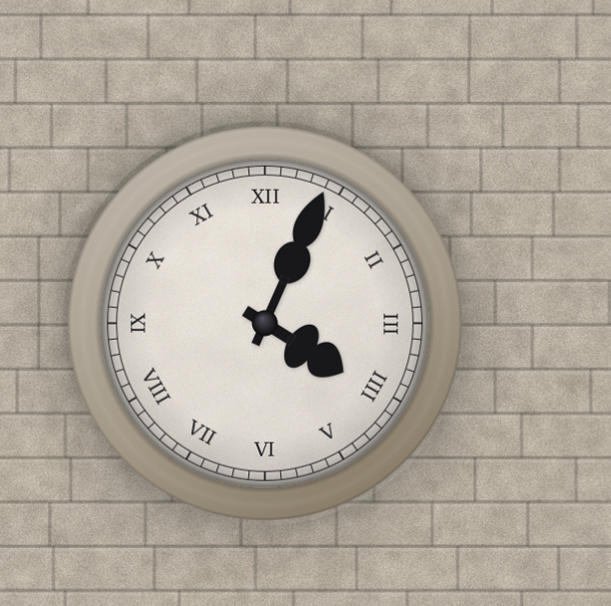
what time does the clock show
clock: 4:04
